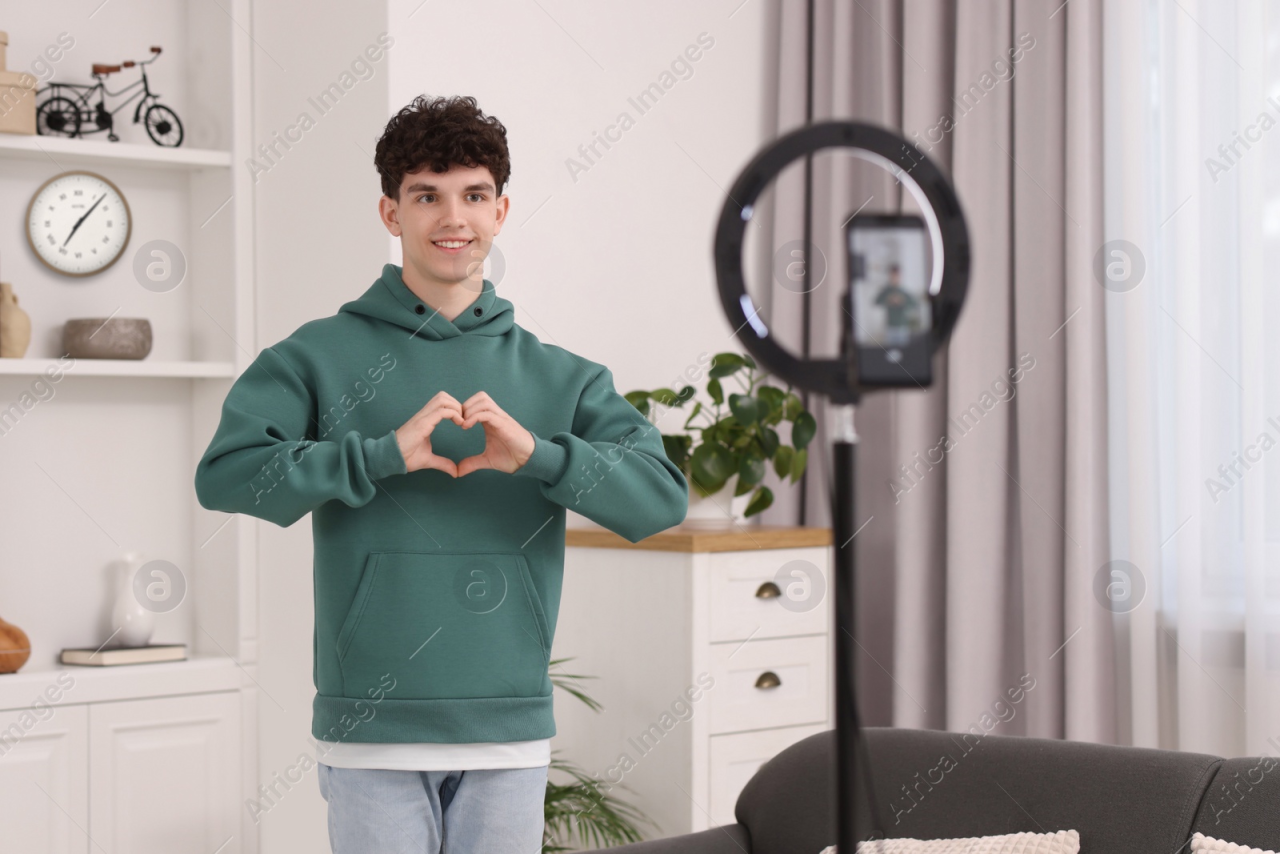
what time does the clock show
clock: 7:07
